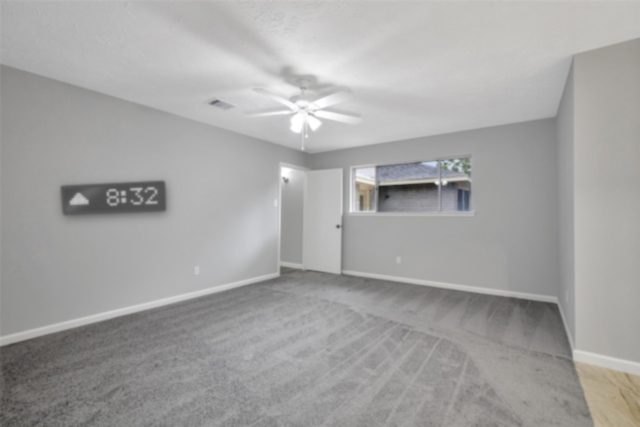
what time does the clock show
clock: 8:32
